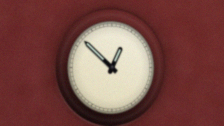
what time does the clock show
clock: 12:52
